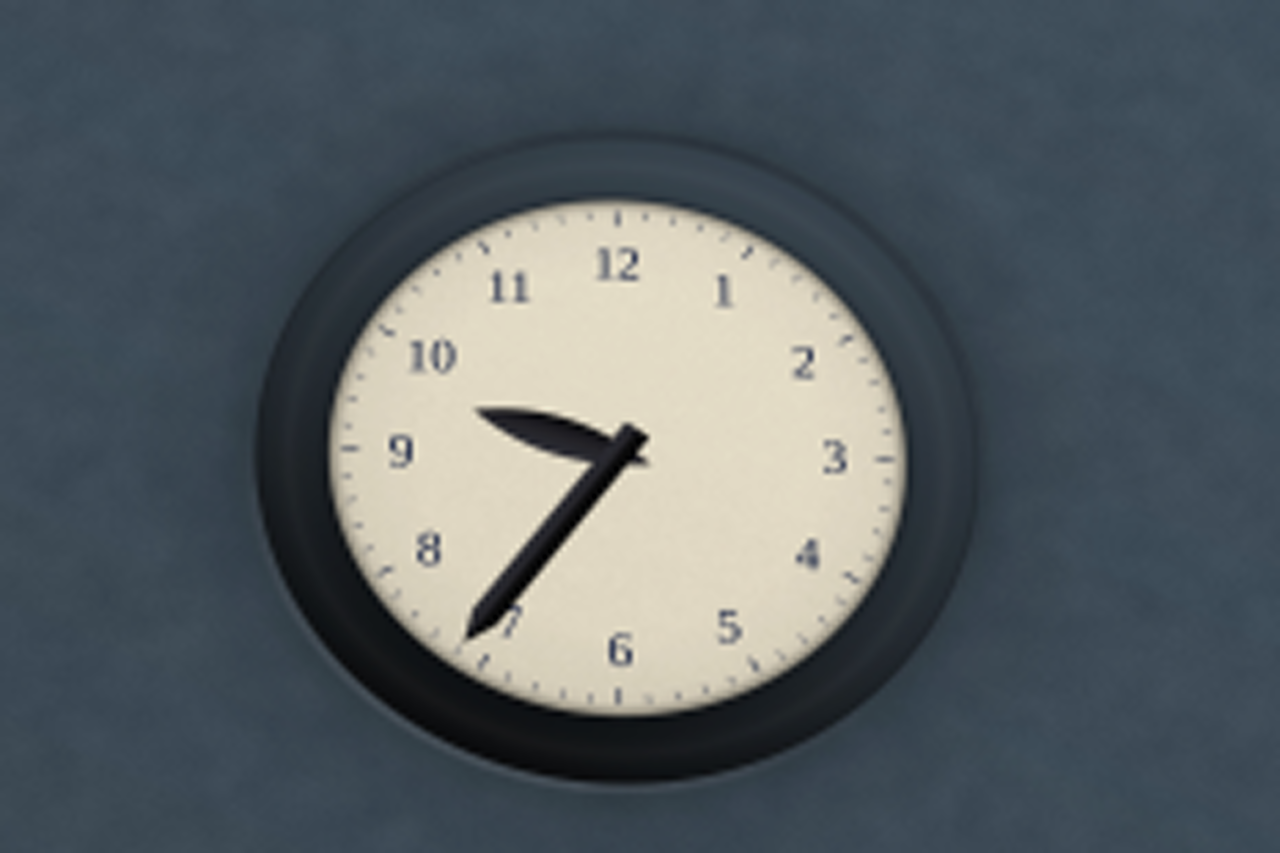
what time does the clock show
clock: 9:36
